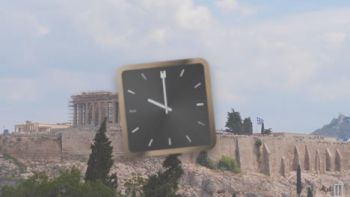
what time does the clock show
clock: 10:00
